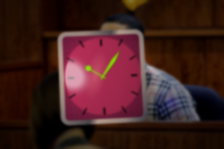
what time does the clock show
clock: 10:06
